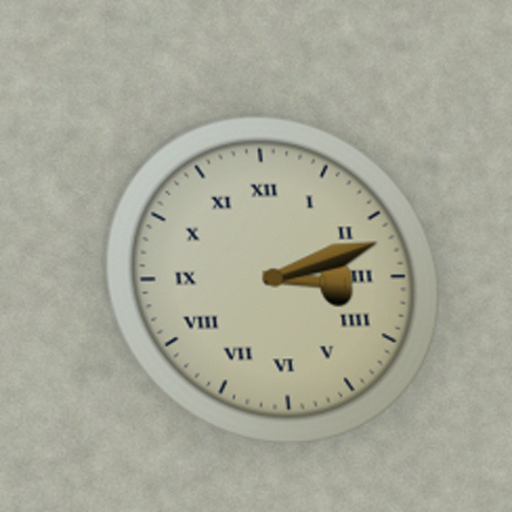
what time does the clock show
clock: 3:12
